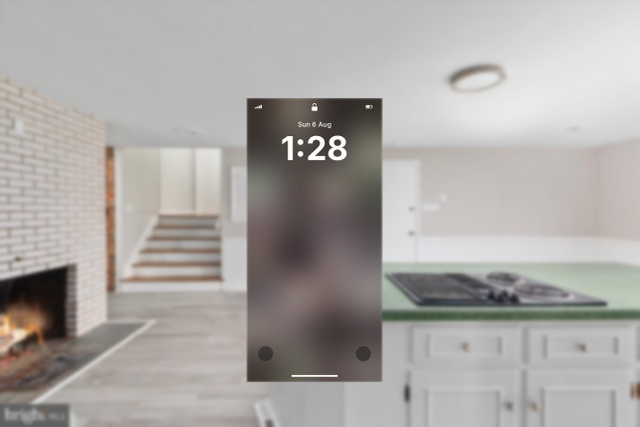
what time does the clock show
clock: 1:28
